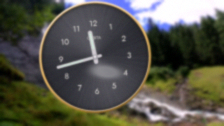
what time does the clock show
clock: 11:43
